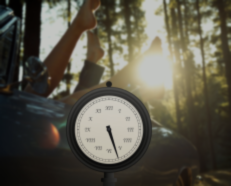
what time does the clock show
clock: 5:27
